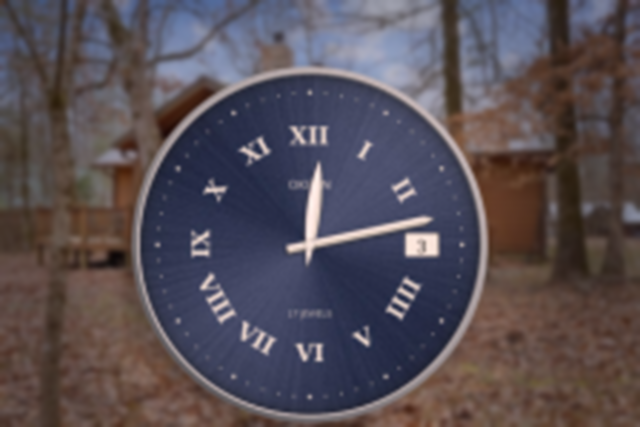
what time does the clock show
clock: 12:13
